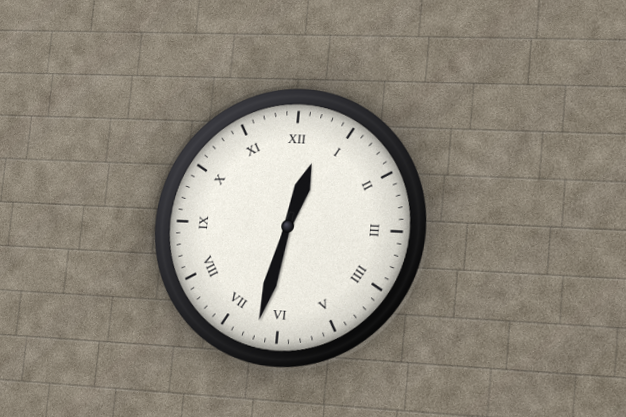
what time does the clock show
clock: 12:32
